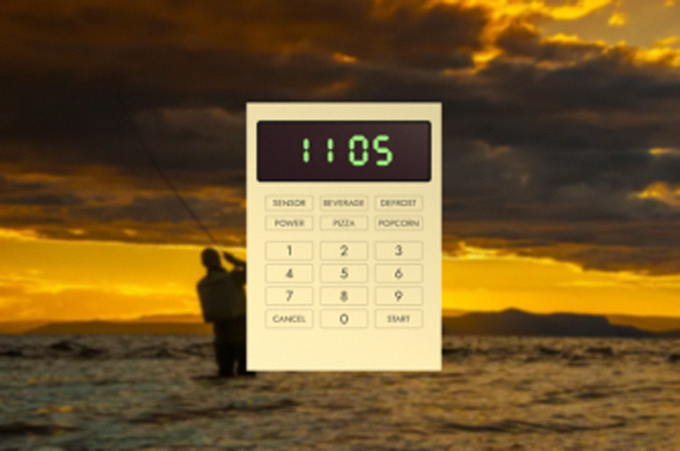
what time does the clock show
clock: 11:05
